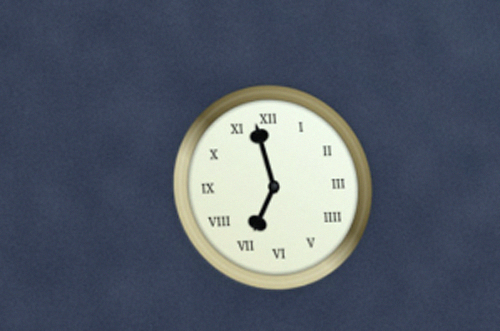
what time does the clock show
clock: 6:58
